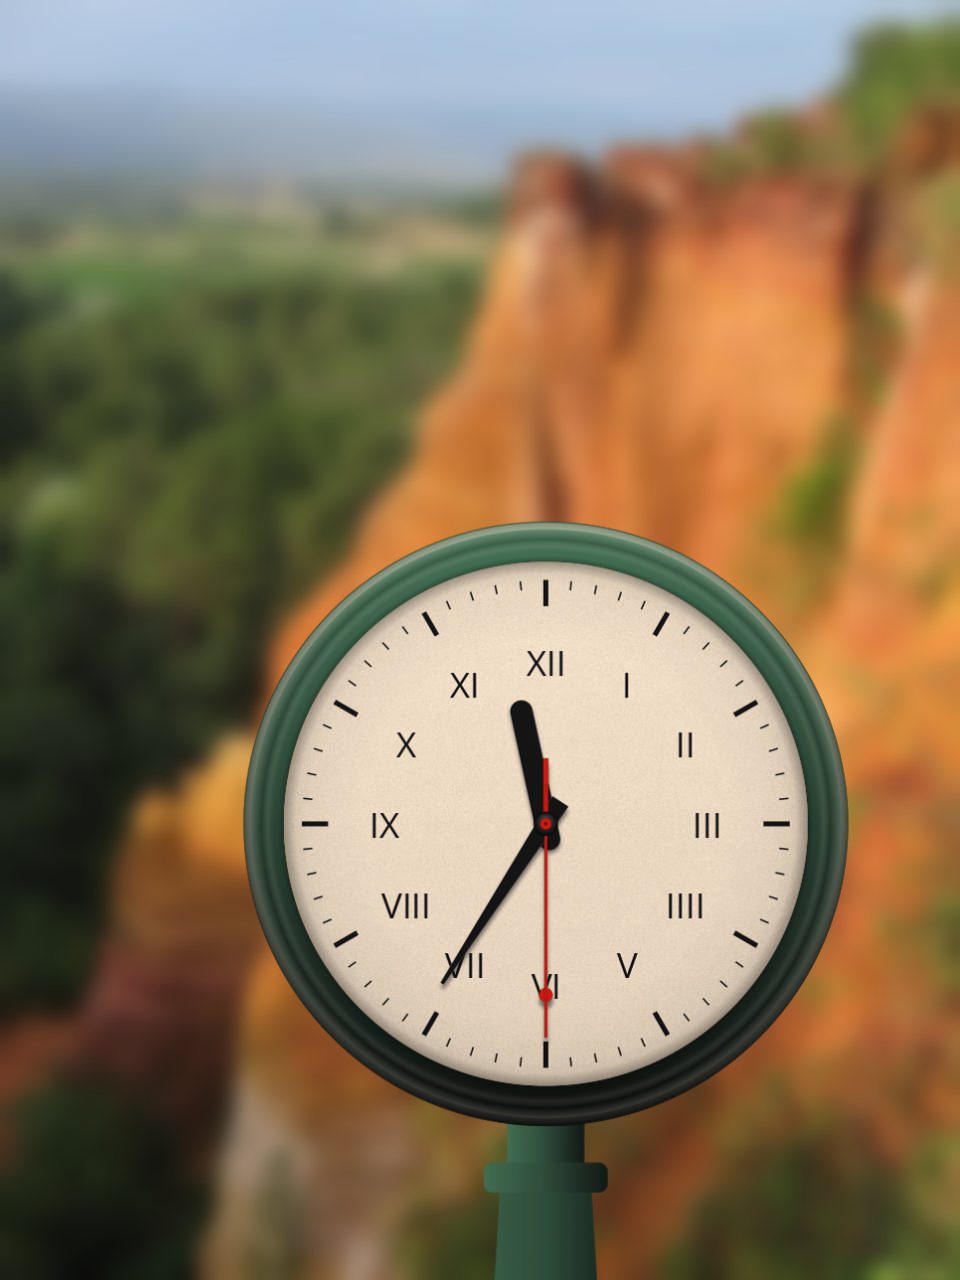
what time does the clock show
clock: 11:35:30
